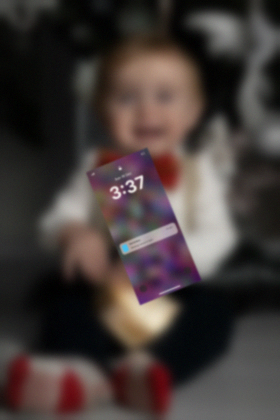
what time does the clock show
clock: 3:37
